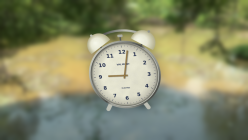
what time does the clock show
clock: 9:02
